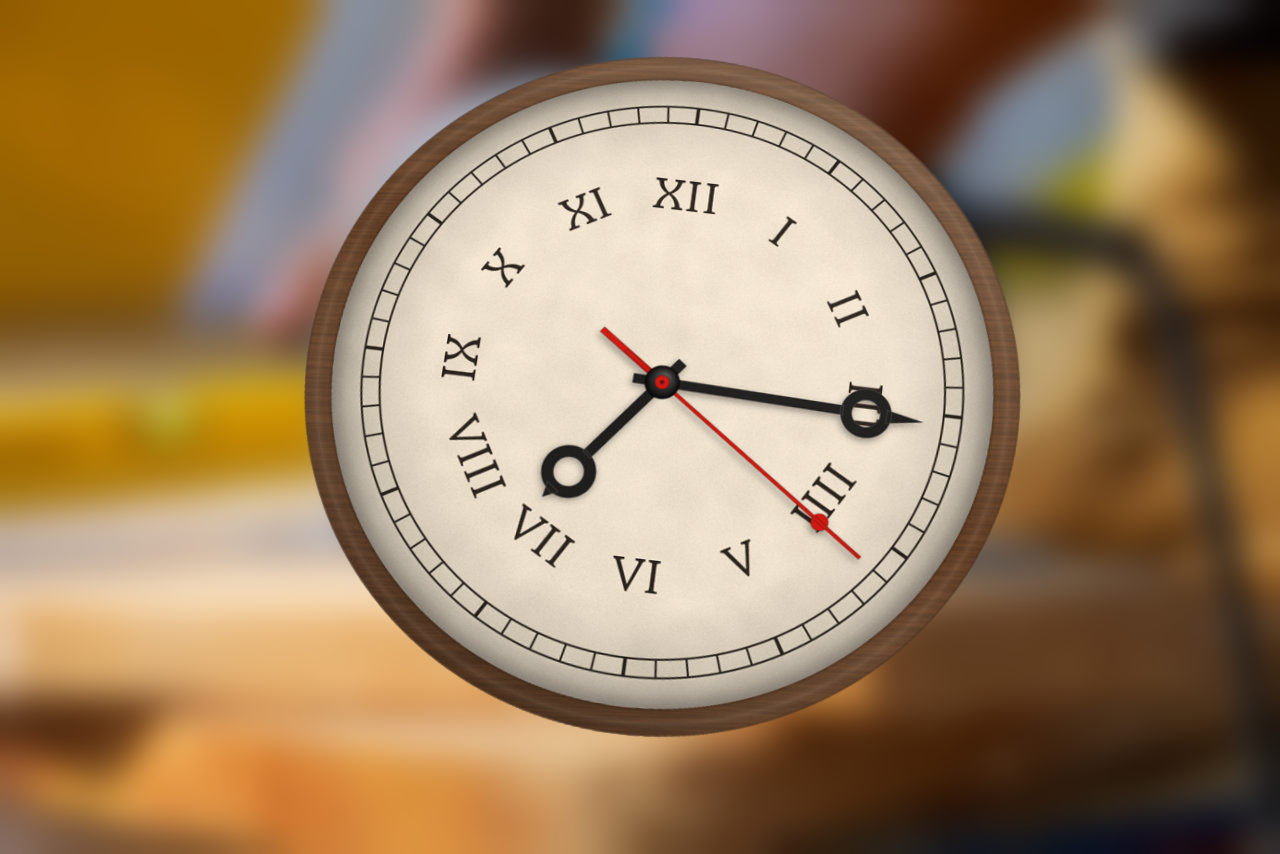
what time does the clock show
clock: 7:15:21
